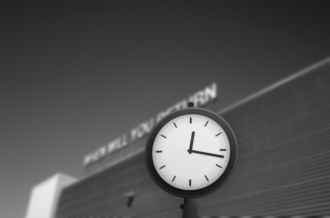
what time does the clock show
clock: 12:17
